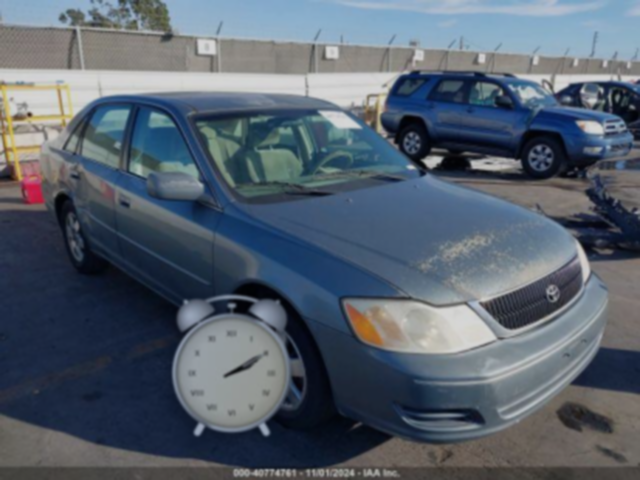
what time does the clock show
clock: 2:10
